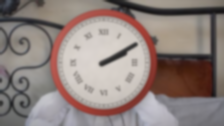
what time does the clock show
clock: 2:10
